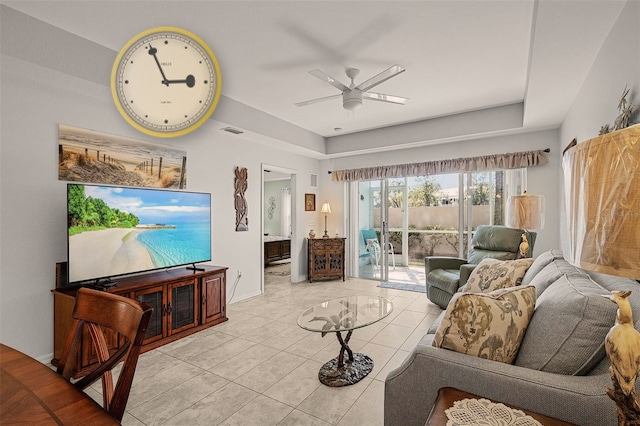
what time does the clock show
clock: 2:56
